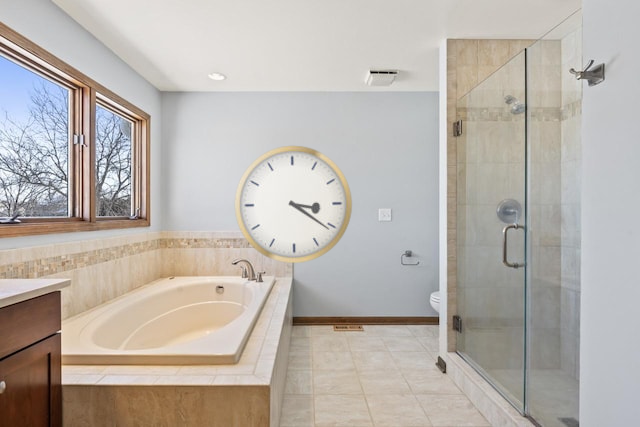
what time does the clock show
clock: 3:21
